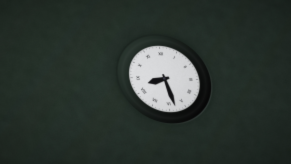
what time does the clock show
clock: 8:28
